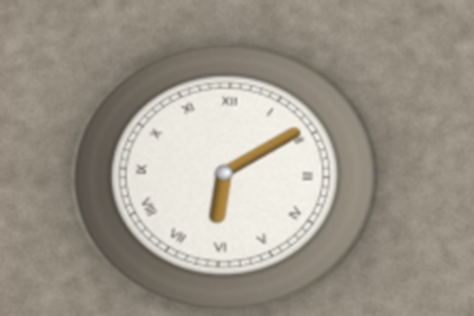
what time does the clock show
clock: 6:09
